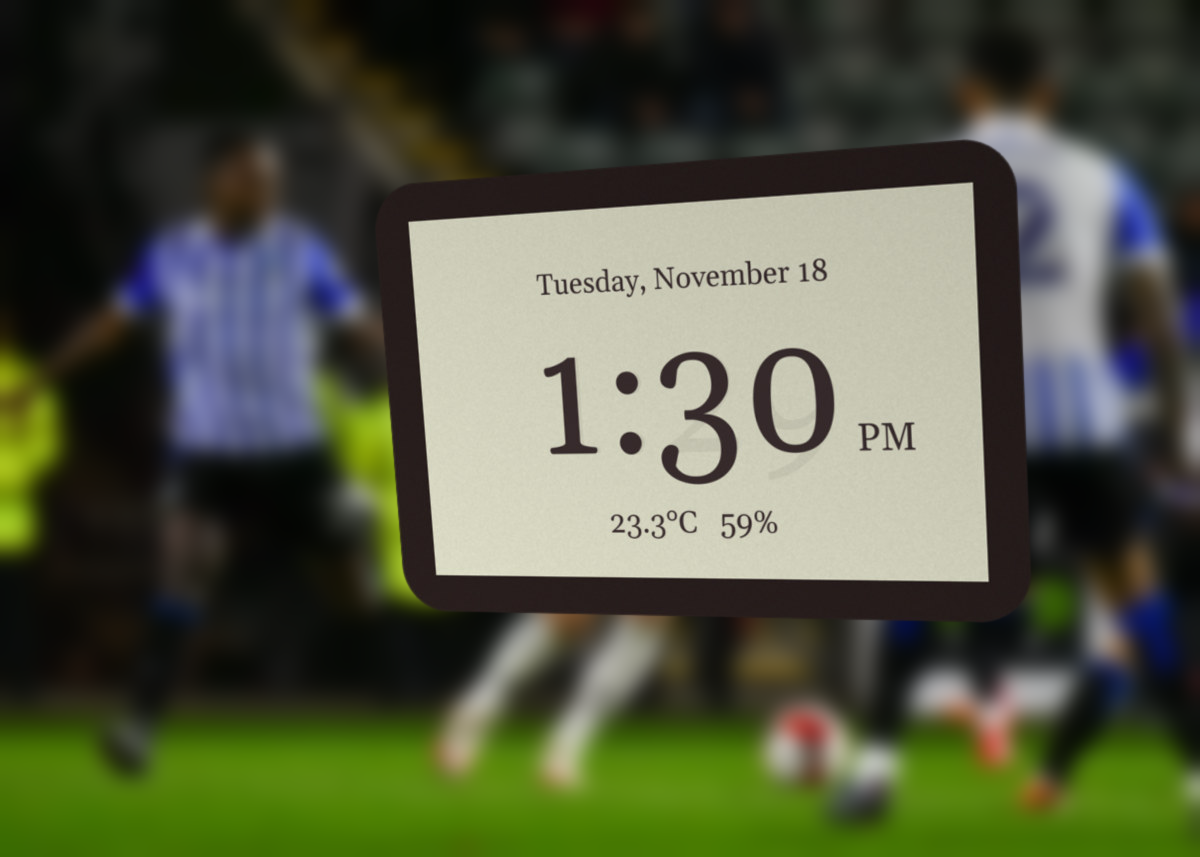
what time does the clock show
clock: 1:30
